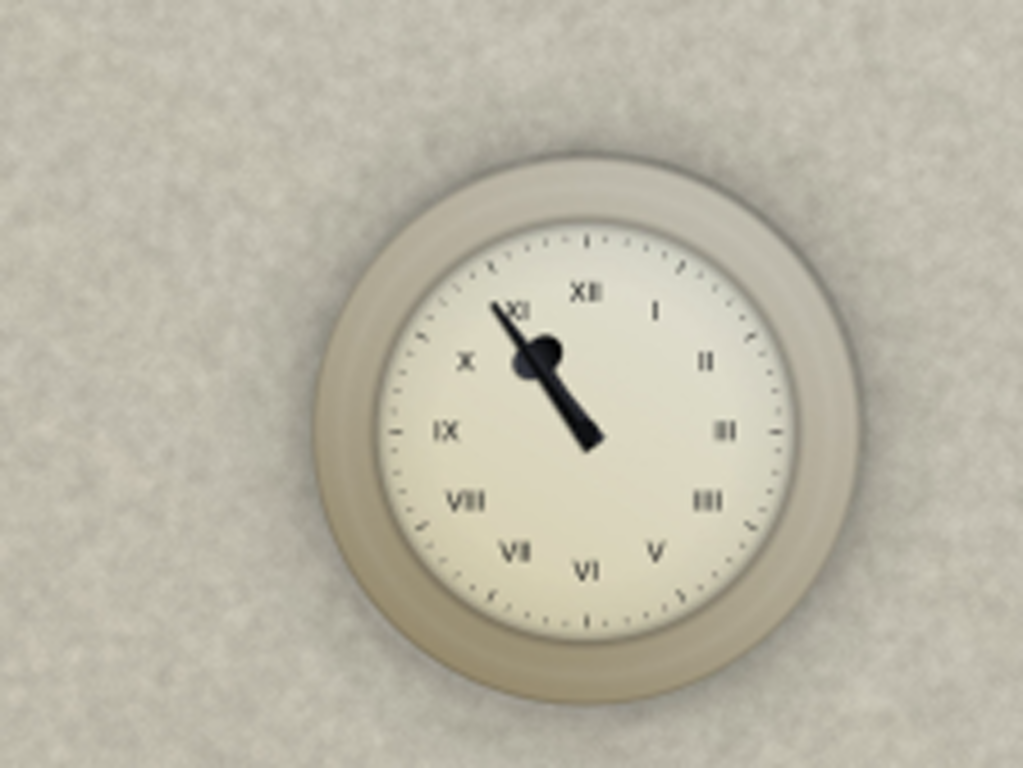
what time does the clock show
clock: 10:54
